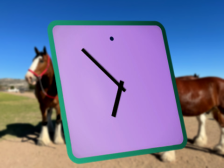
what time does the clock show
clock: 6:53
